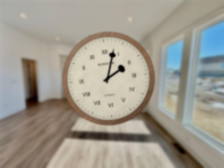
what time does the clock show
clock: 2:03
